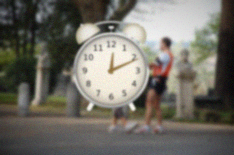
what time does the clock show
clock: 12:11
